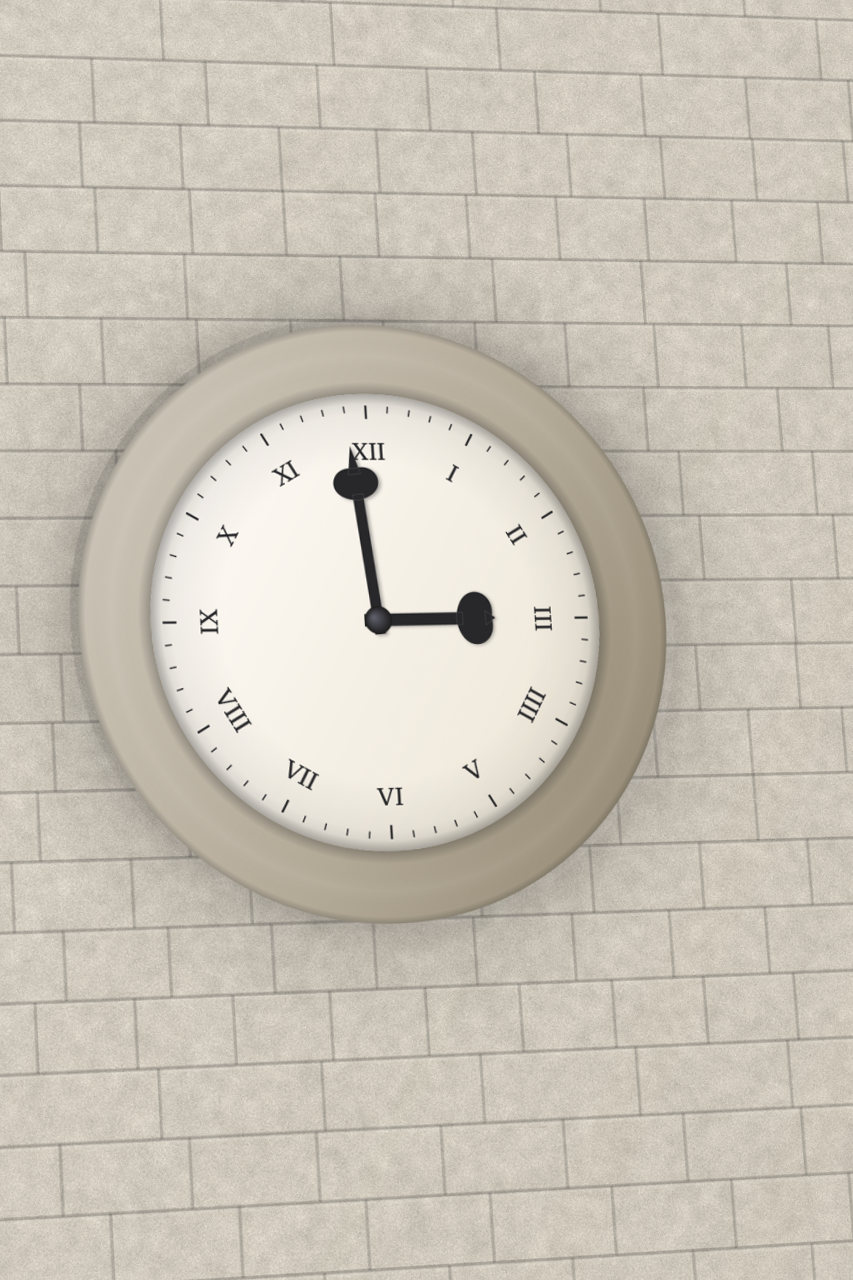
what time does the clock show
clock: 2:59
